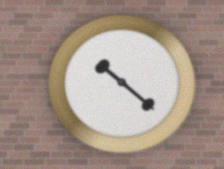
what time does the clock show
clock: 10:22
